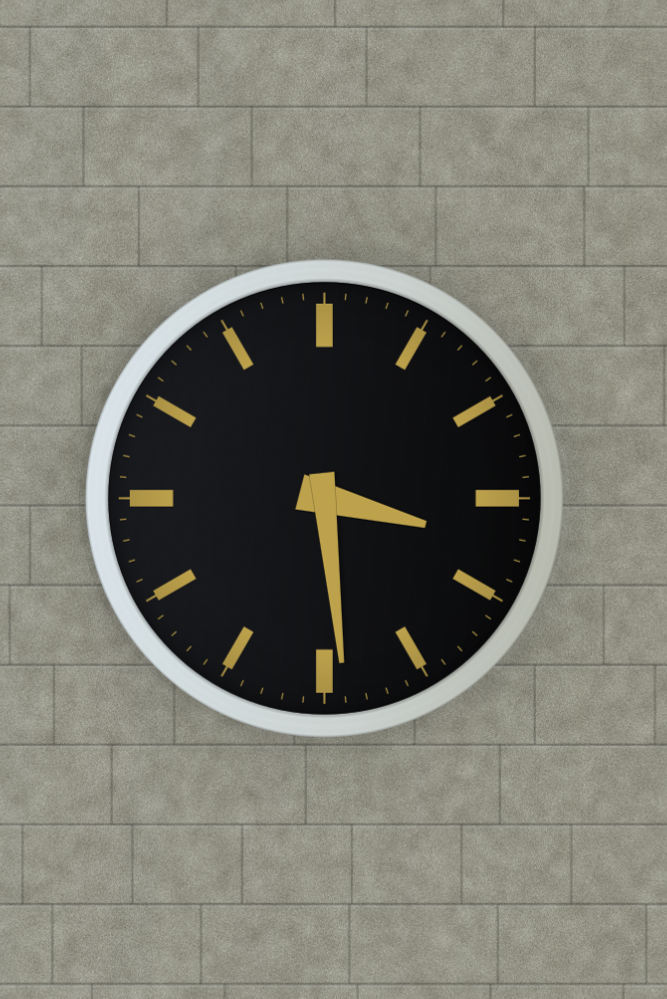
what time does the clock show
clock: 3:29
